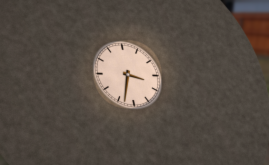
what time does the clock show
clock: 3:33
